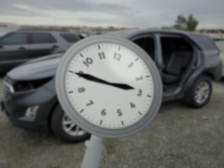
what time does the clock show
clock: 2:45
